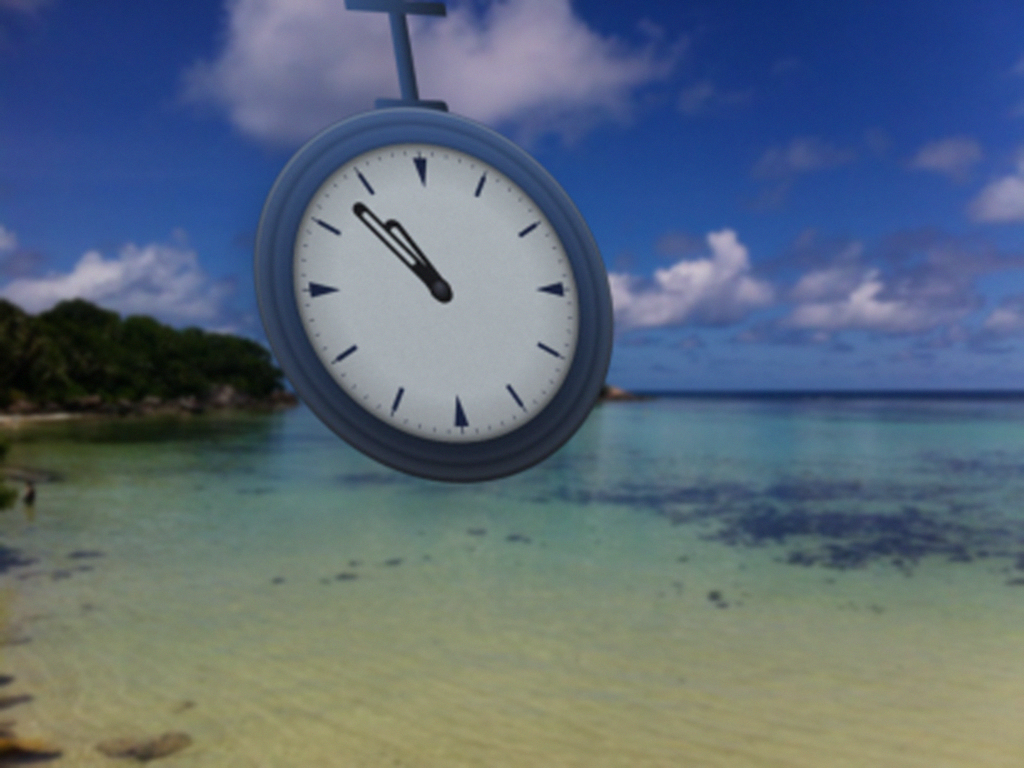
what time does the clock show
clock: 10:53
